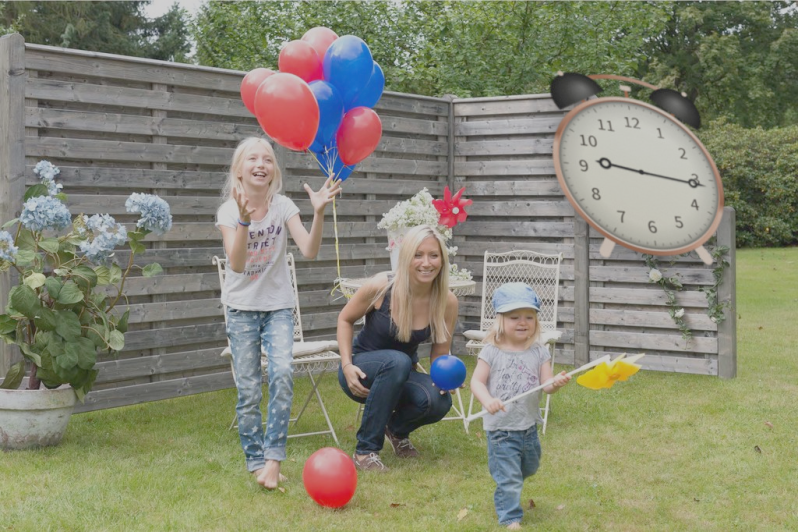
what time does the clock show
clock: 9:16
